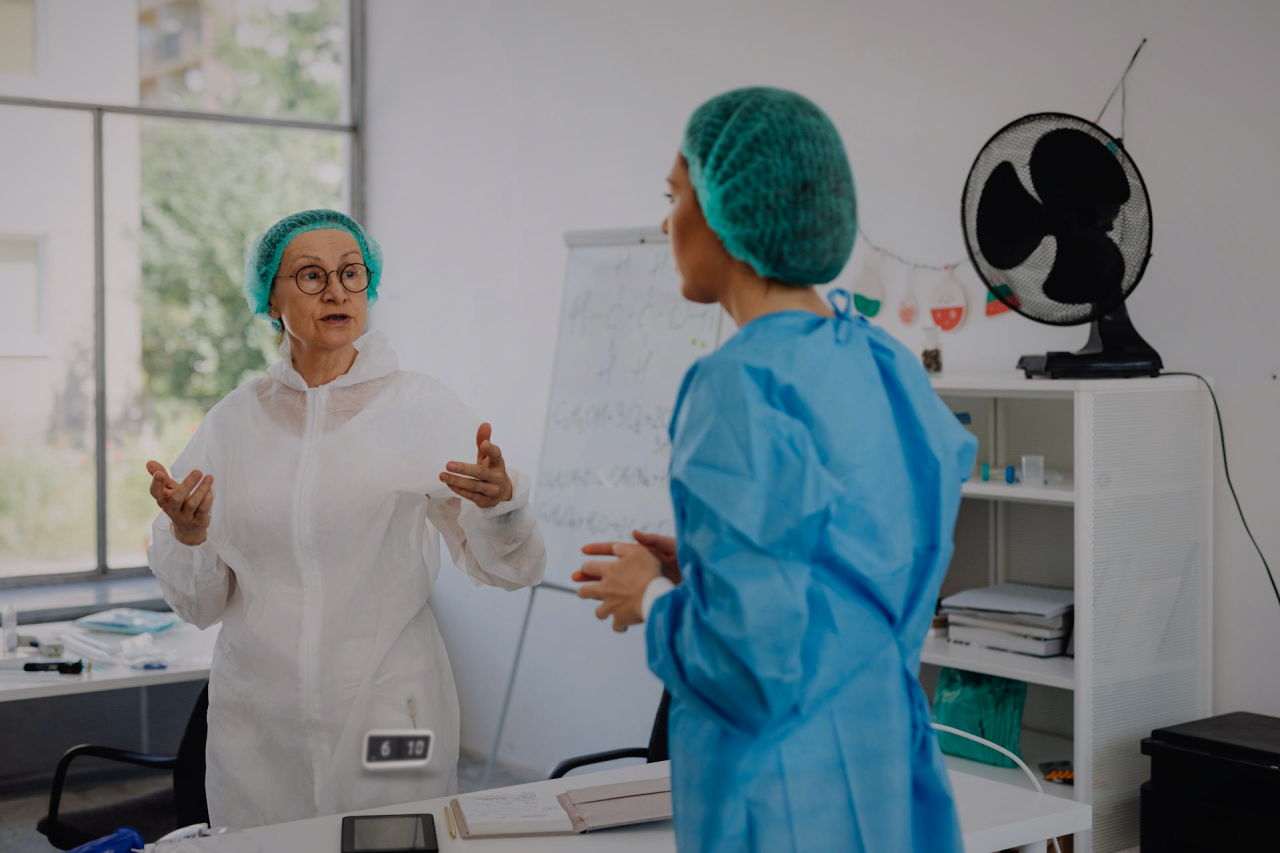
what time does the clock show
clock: 6:10
